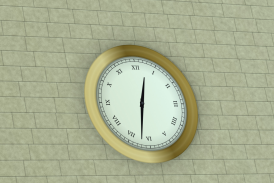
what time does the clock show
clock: 12:32
